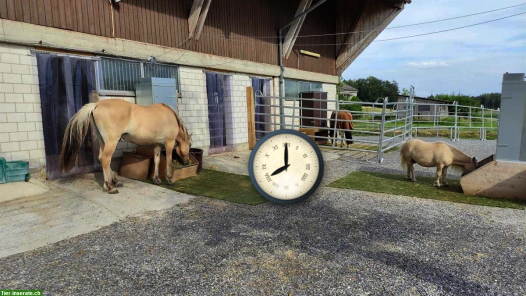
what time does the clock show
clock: 8:00
